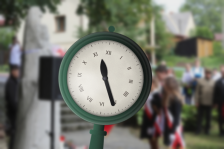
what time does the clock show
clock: 11:26
